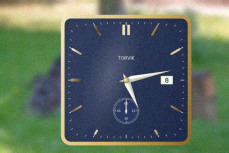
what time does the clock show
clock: 5:13
